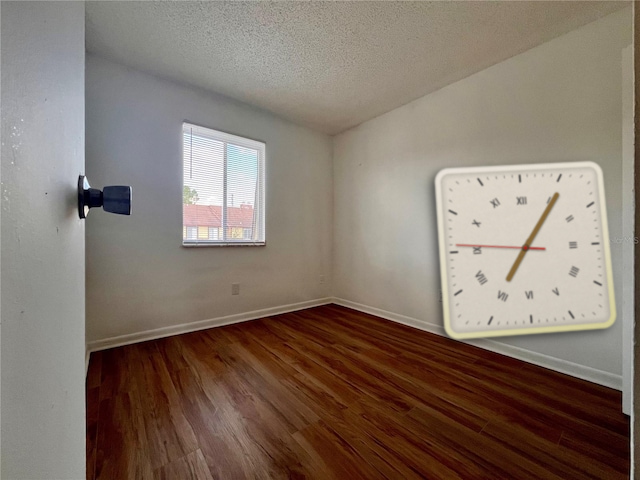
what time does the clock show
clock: 7:05:46
